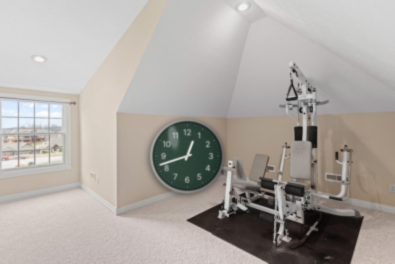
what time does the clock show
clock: 12:42
